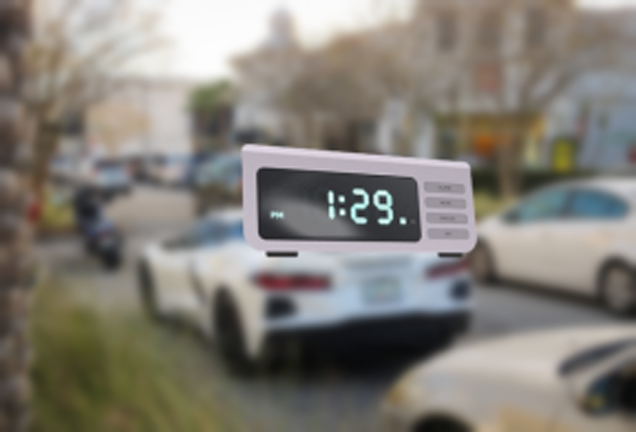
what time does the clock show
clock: 1:29
